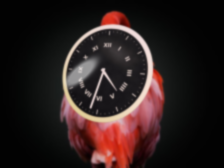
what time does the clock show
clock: 4:32
